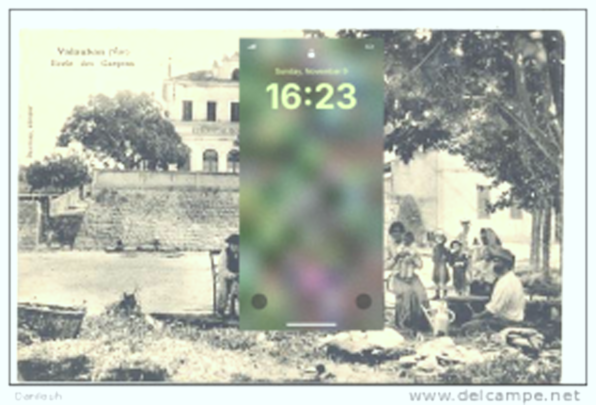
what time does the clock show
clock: 16:23
